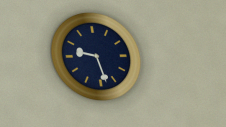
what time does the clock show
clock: 9:28
